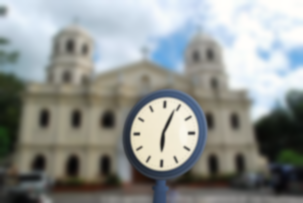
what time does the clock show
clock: 6:04
